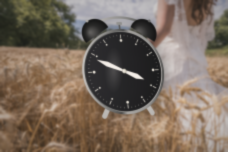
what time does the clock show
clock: 3:49
